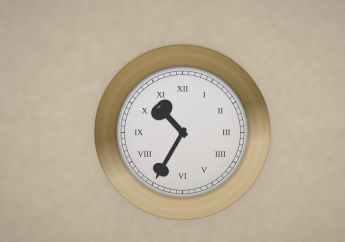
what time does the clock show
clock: 10:35
